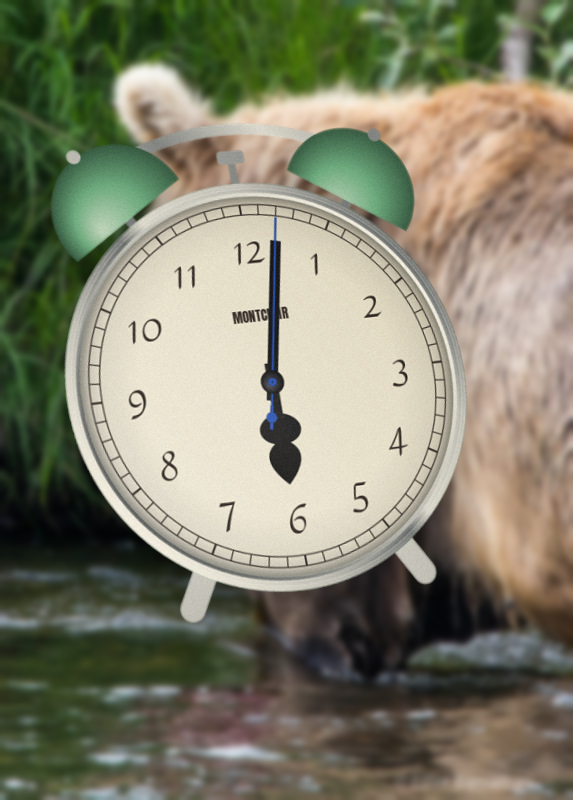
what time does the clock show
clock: 6:02:02
